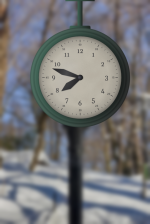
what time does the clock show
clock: 7:48
